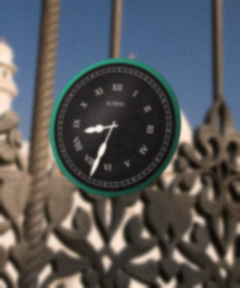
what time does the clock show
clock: 8:33
